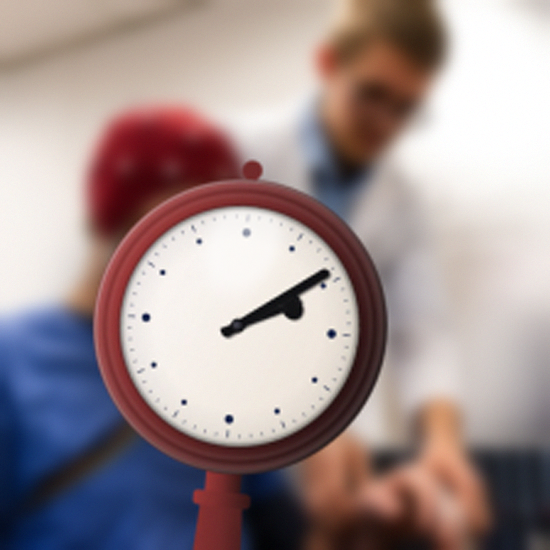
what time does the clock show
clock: 2:09
